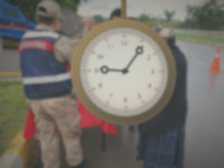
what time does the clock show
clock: 9:06
